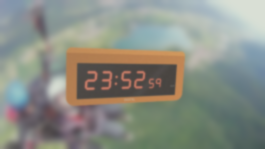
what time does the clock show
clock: 23:52
